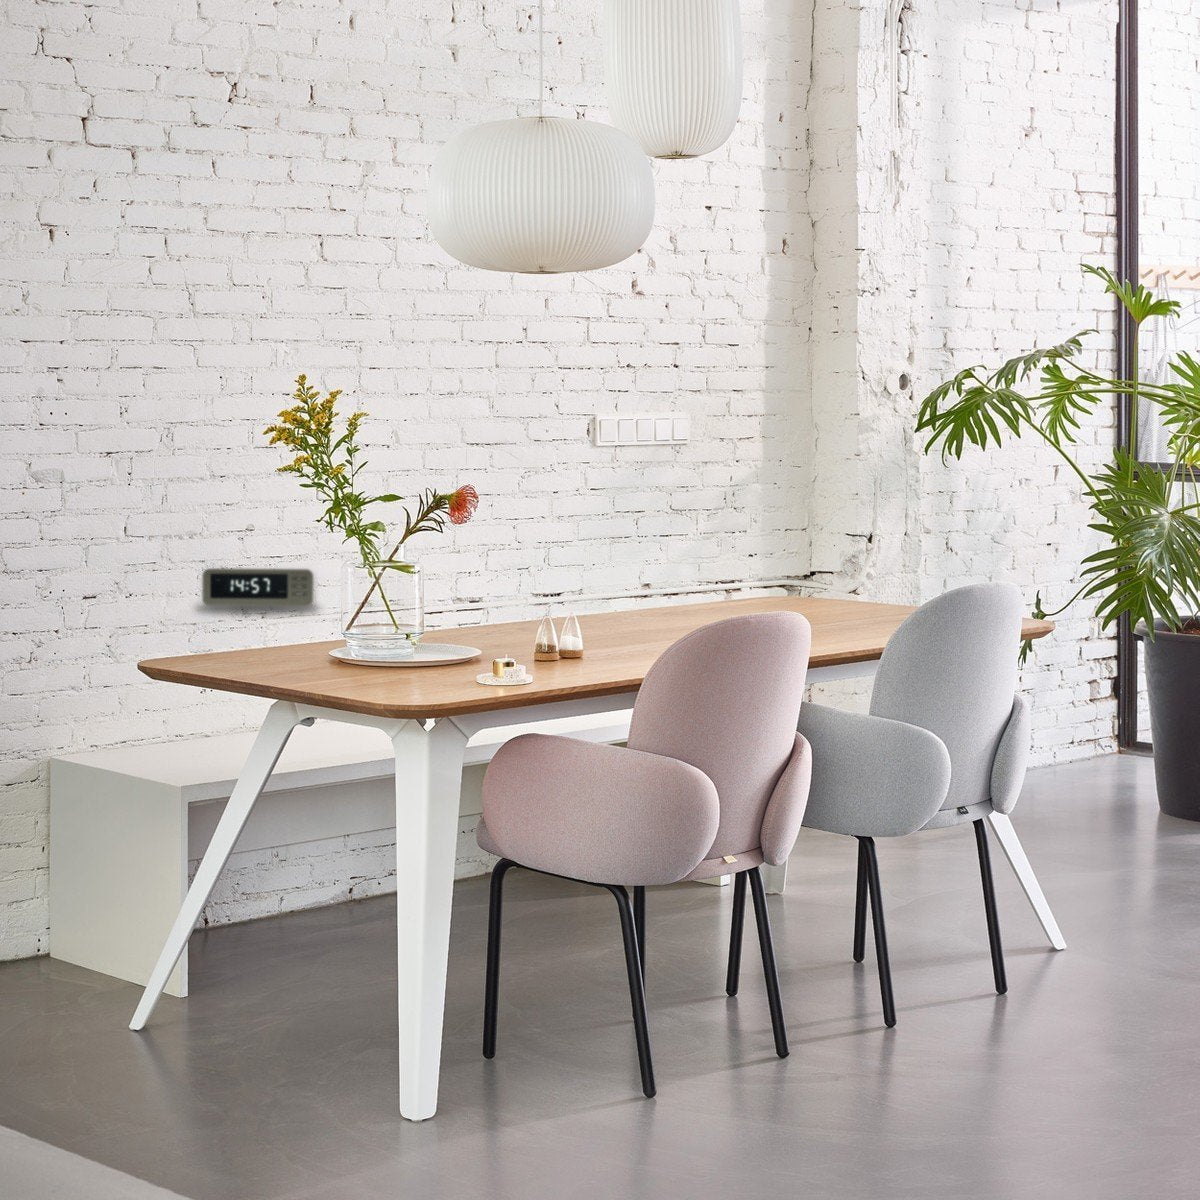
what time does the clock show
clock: 14:57
